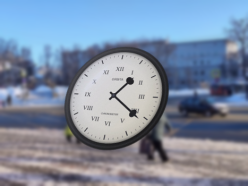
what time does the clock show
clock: 1:21
